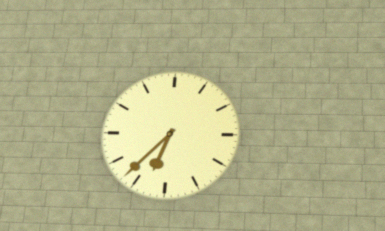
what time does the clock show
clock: 6:37
